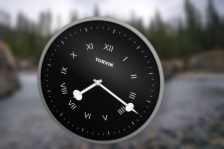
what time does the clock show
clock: 7:18
